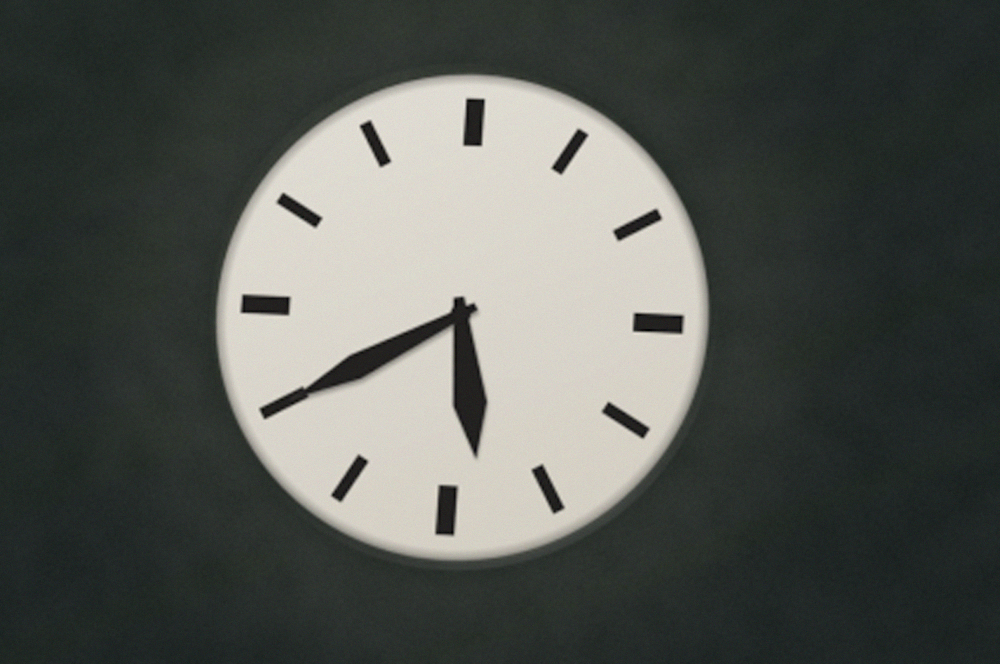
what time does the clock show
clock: 5:40
